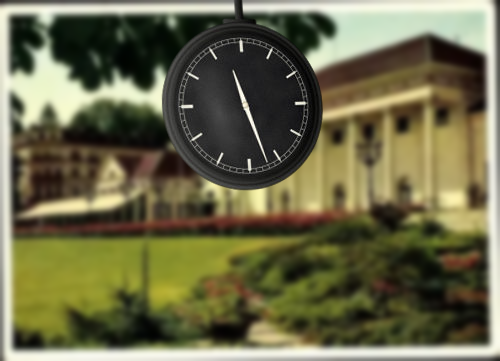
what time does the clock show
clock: 11:27
